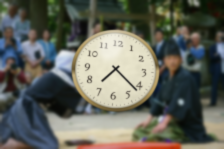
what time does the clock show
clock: 7:22
